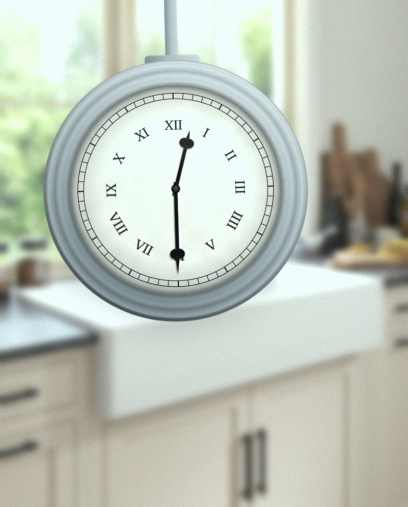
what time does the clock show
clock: 12:30
